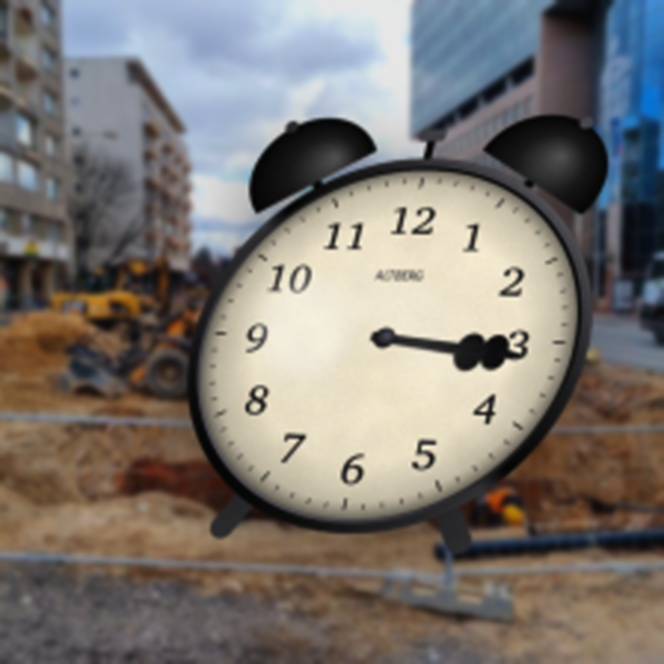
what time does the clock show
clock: 3:16
